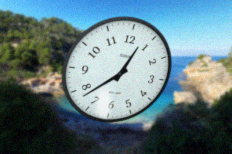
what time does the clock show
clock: 12:38
